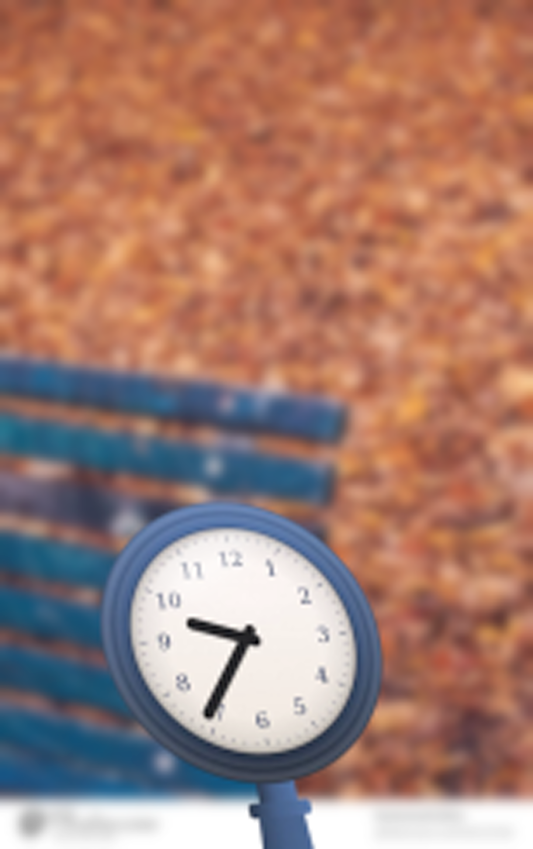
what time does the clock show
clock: 9:36
